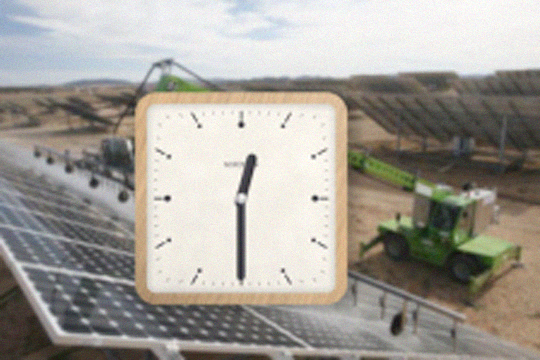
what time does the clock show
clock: 12:30
